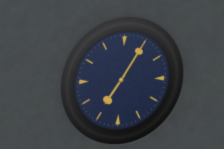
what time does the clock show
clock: 7:05
